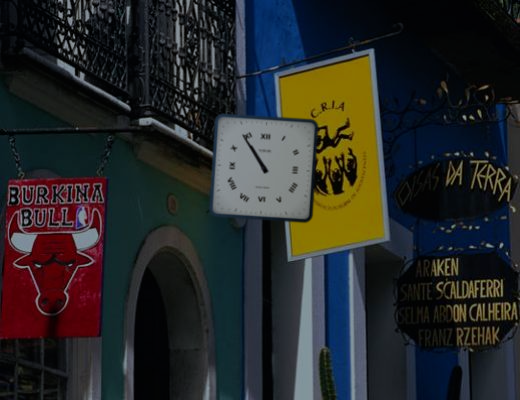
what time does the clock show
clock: 10:54
